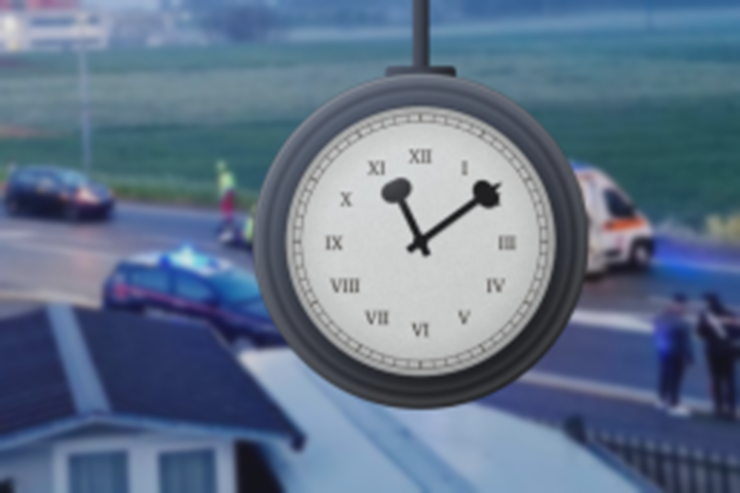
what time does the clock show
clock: 11:09
